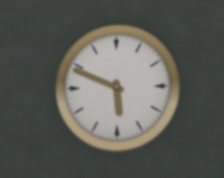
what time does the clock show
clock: 5:49
